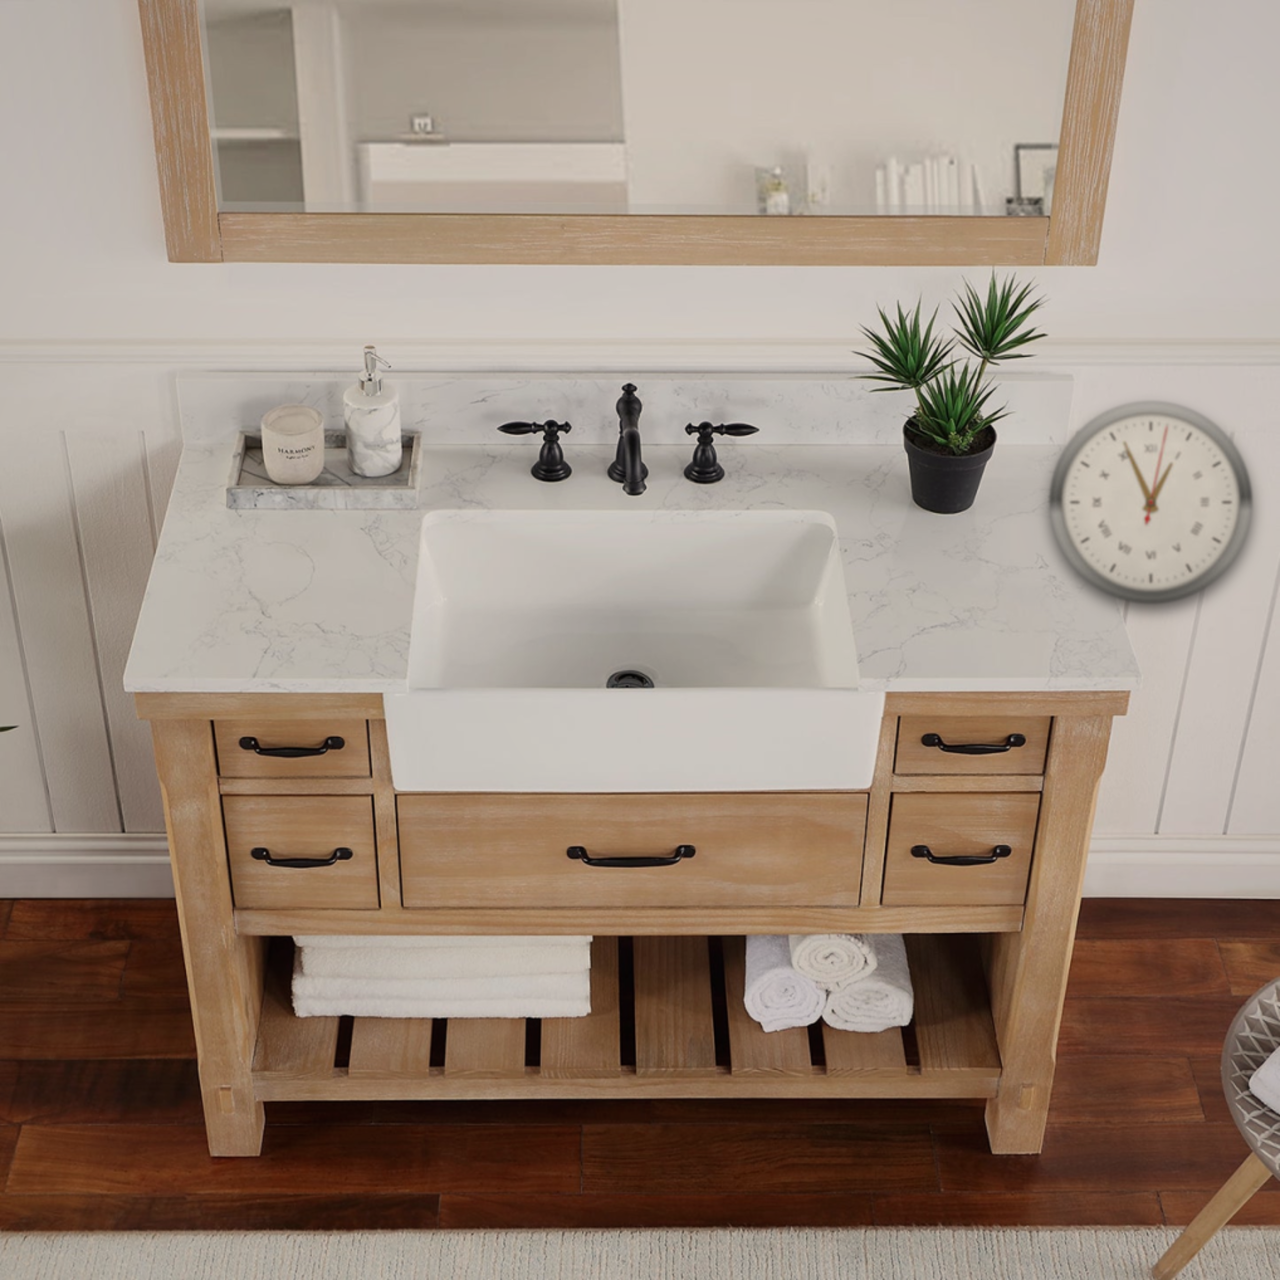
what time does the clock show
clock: 12:56:02
